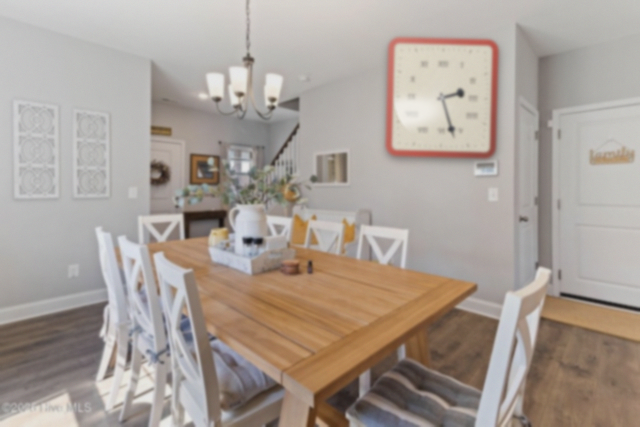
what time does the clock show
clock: 2:27
